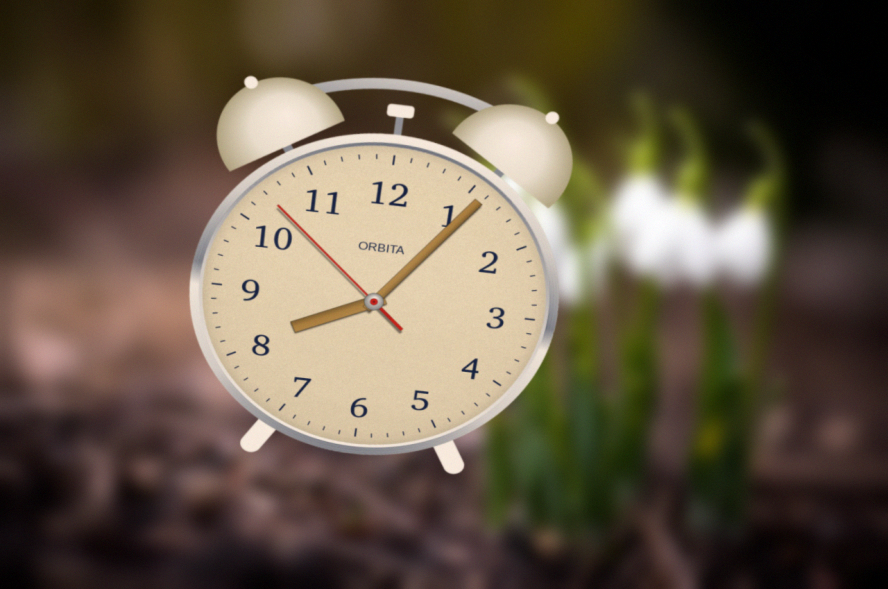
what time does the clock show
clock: 8:05:52
